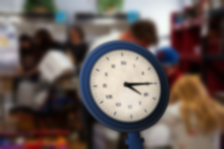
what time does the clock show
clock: 4:15
